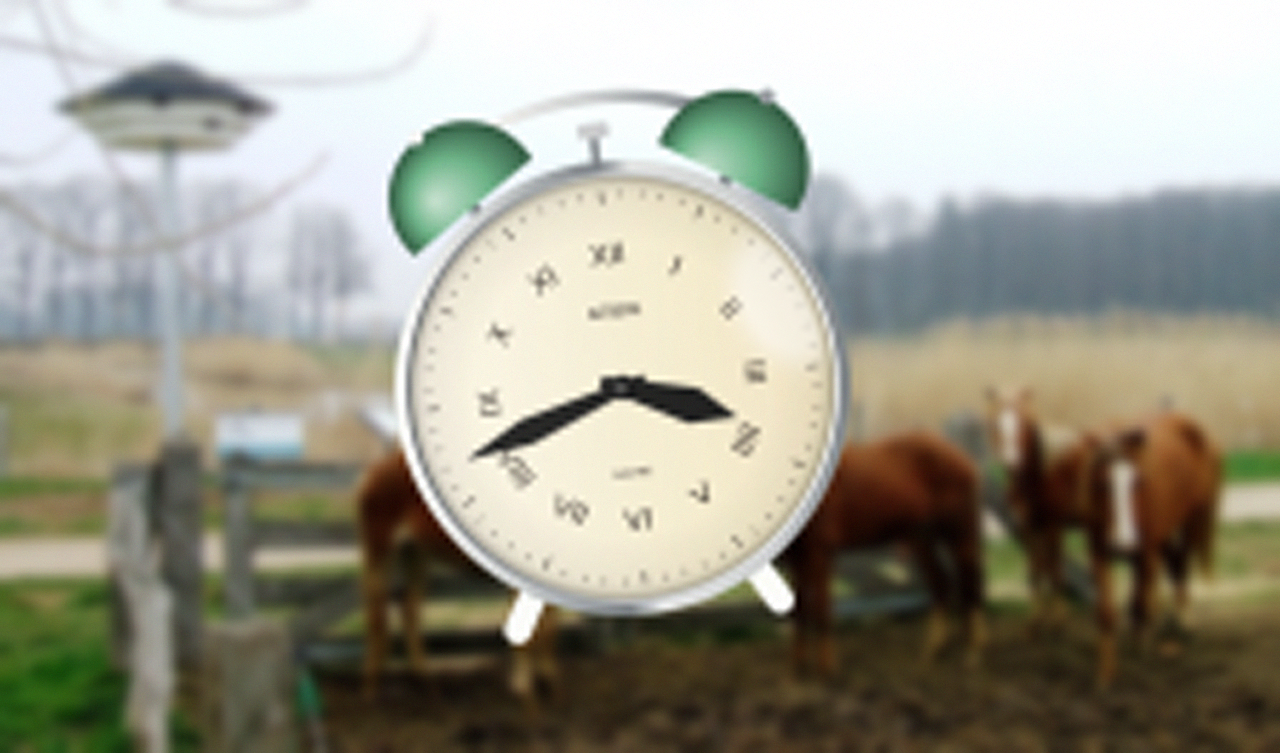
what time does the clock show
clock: 3:42
